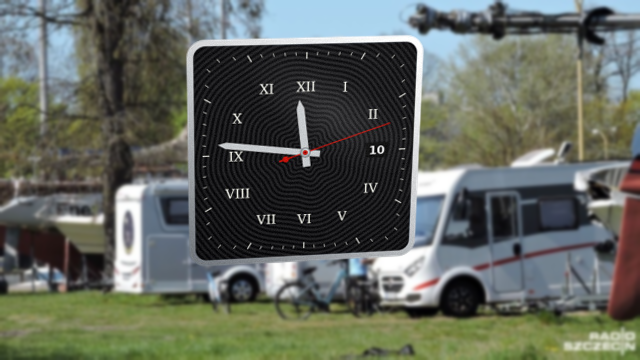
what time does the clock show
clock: 11:46:12
